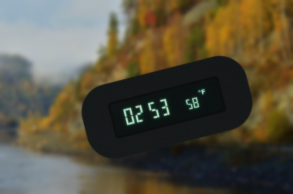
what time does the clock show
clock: 2:53
